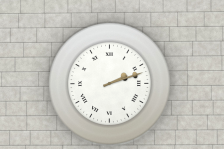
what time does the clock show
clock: 2:12
